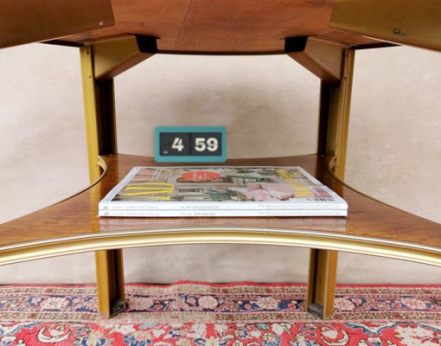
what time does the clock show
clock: 4:59
